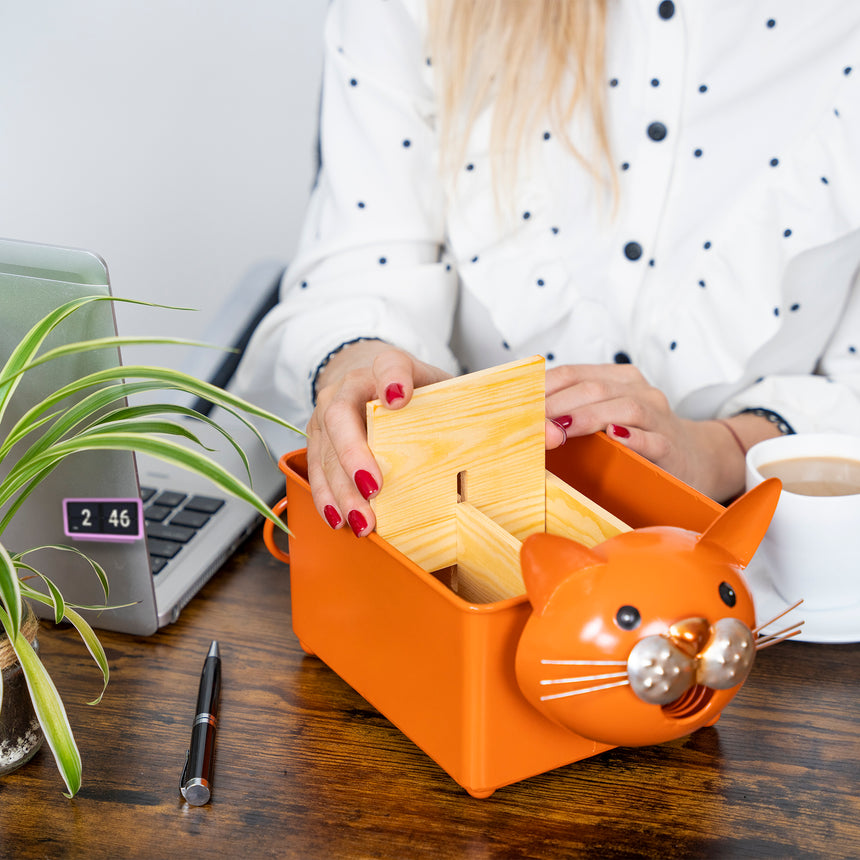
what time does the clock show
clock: 2:46
